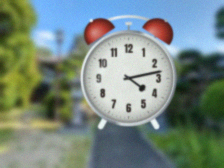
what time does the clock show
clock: 4:13
